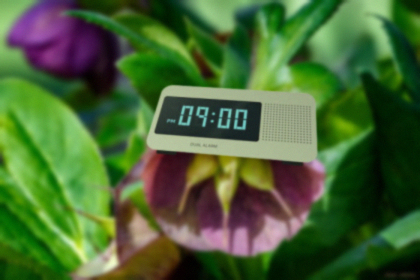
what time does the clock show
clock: 9:00
